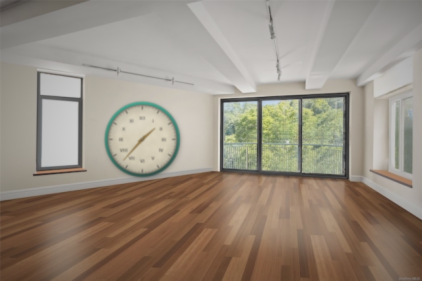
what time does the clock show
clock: 1:37
